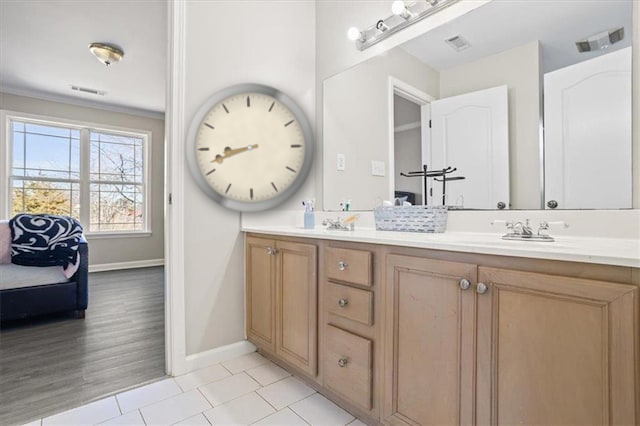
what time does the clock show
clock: 8:42
